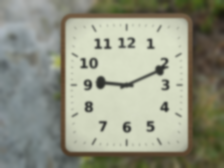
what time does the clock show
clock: 9:11
